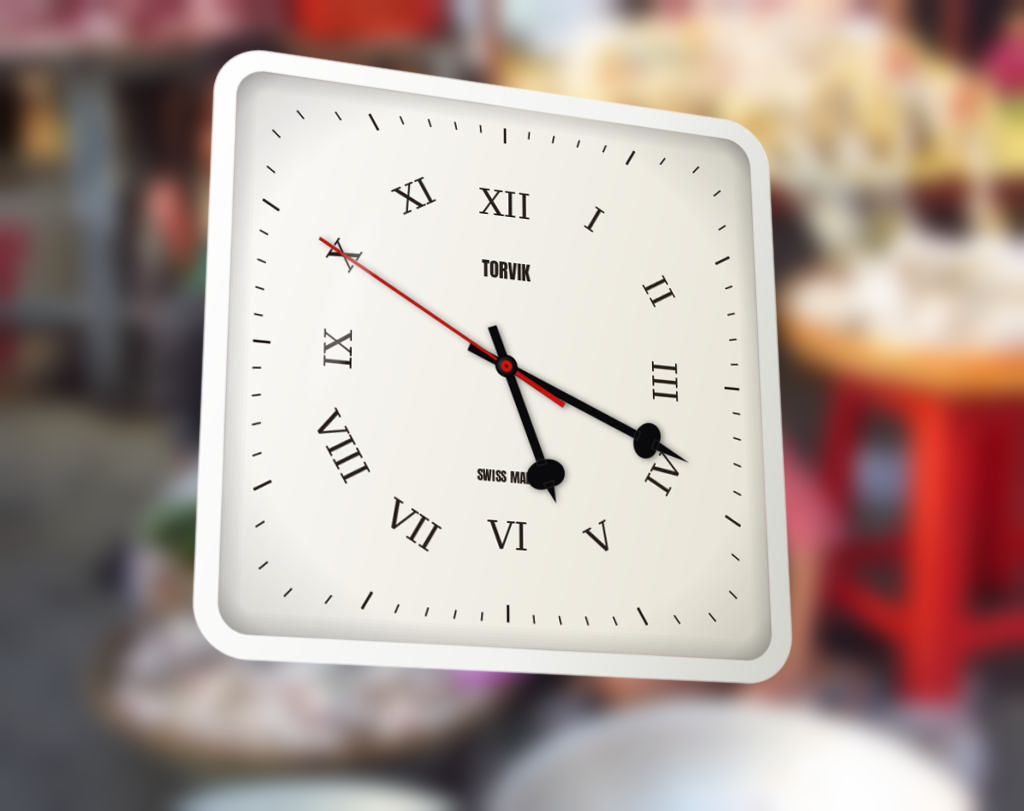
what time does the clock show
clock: 5:18:50
